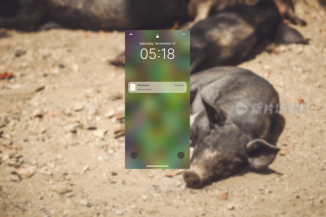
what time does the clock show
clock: 5:18
